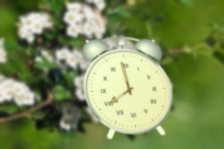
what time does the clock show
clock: 7:59
